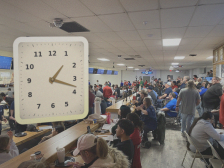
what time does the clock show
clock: 1:18
